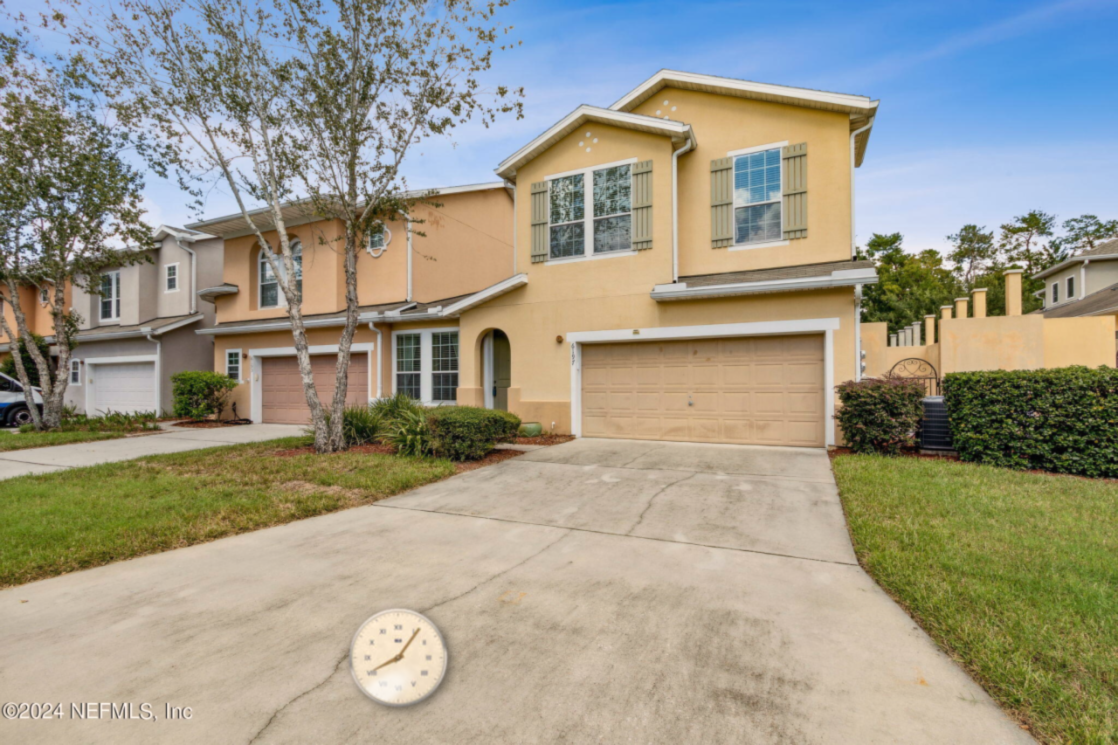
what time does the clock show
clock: 8:06
